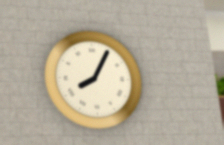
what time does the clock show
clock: 8:05
